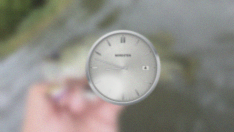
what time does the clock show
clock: 8:48
